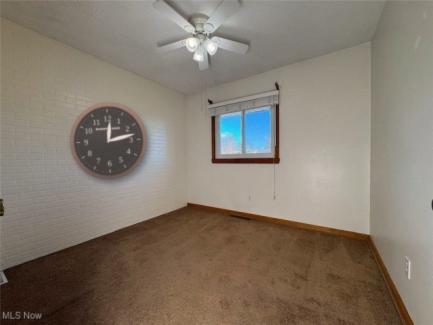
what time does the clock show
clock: 12:13
